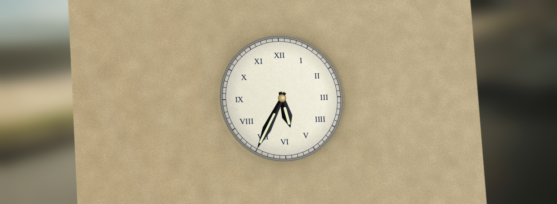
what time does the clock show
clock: 5:35
